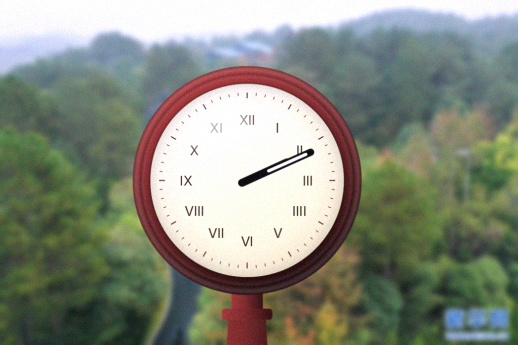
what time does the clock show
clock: 2:11
